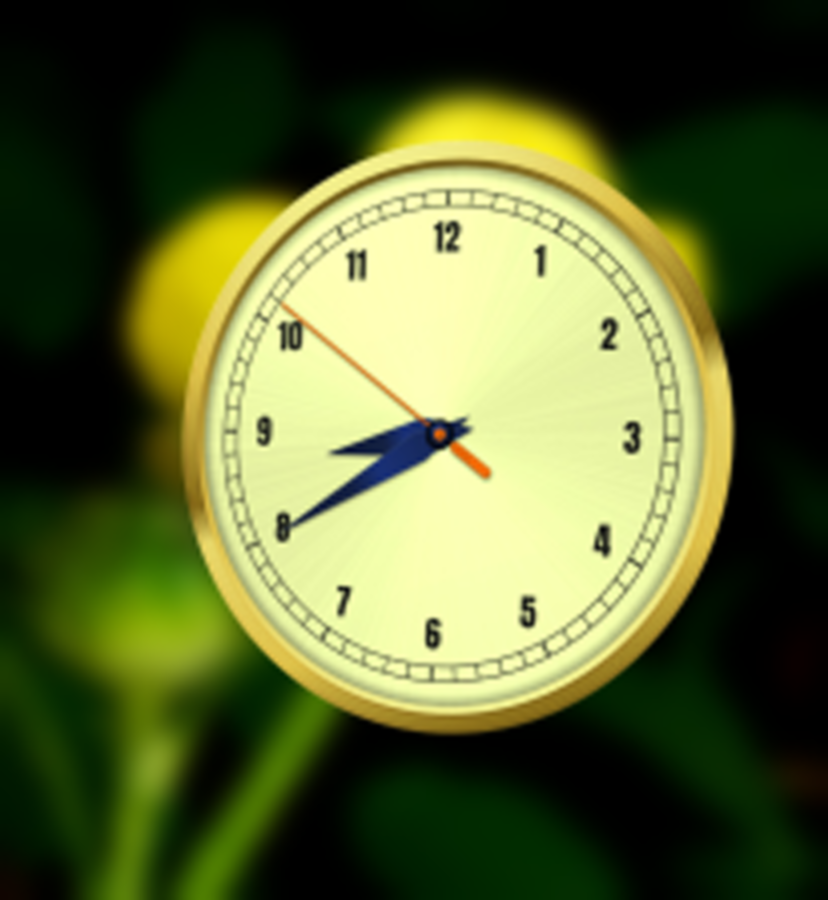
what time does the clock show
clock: 8:39:51
